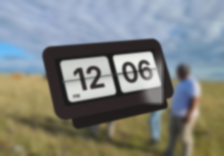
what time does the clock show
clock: 12:06
